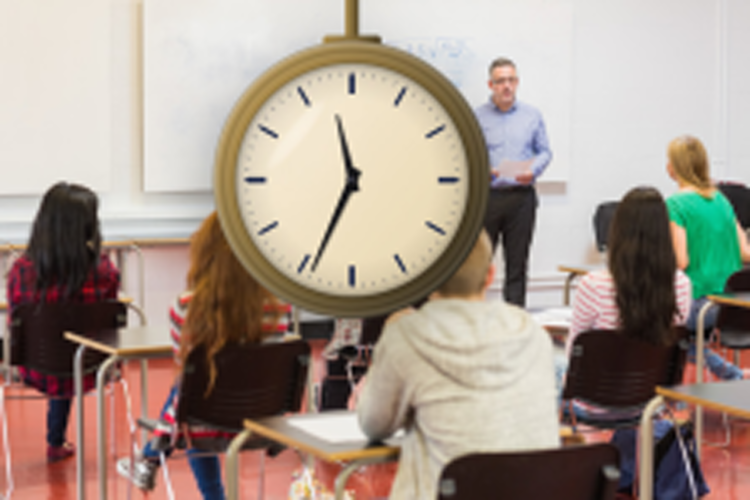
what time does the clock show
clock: 11:34
